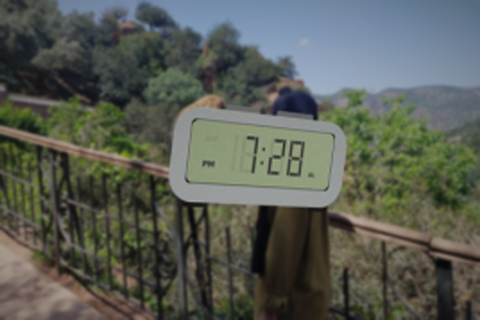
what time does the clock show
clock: 7:28
